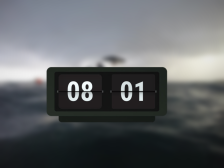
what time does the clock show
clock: 8:01
